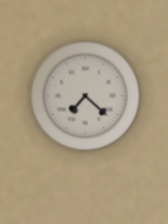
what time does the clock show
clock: 7:22
